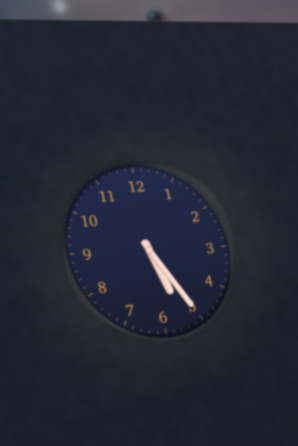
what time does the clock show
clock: 5:25
